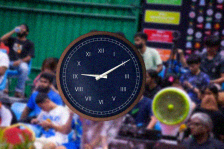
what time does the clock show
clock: 9:10
